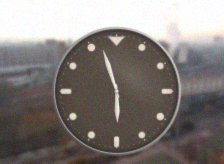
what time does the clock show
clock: 5:57
